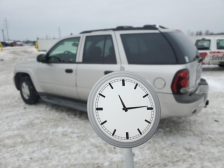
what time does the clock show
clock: 11:14
